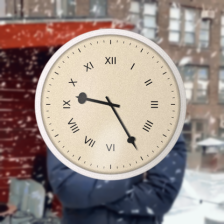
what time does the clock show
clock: 9:25
